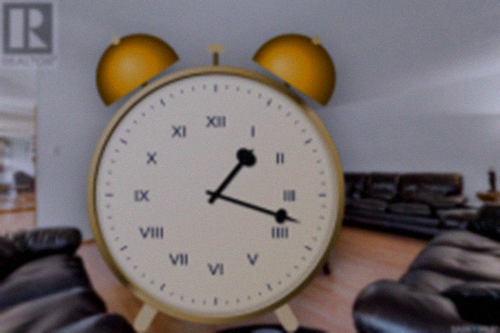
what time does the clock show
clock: 1:18
